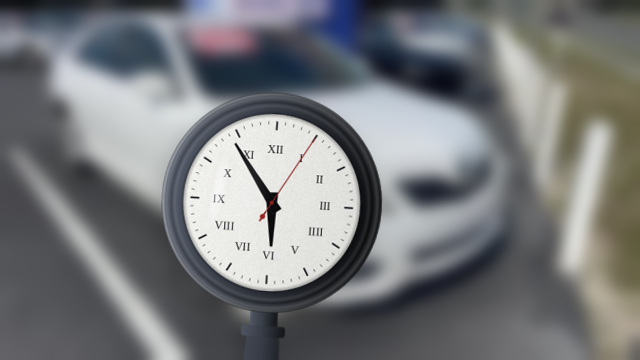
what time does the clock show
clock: 5:54:05
